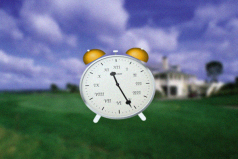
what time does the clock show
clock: 11:26
